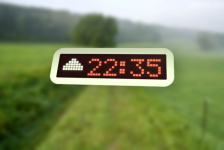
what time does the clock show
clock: 22:35
